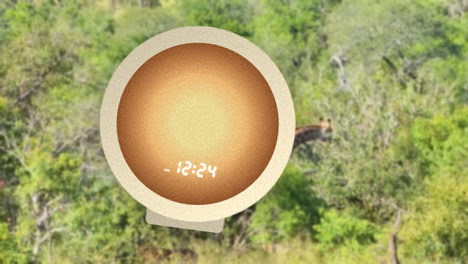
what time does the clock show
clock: 12:24
